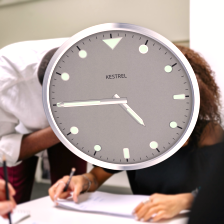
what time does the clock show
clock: 4:45
